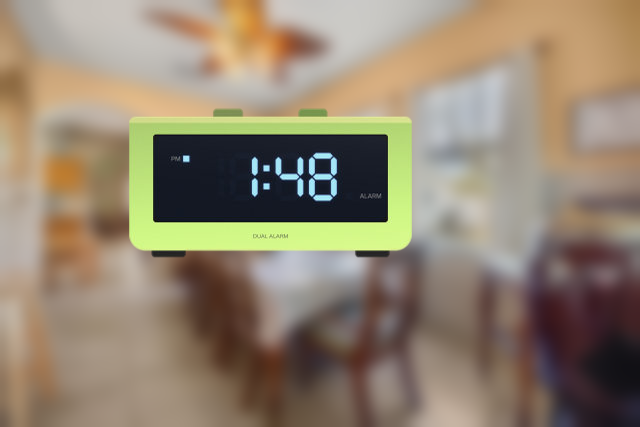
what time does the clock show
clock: 1:48
